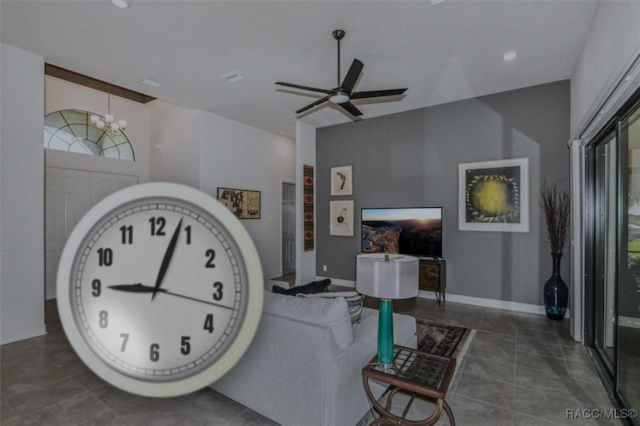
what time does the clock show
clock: 9:03:17
